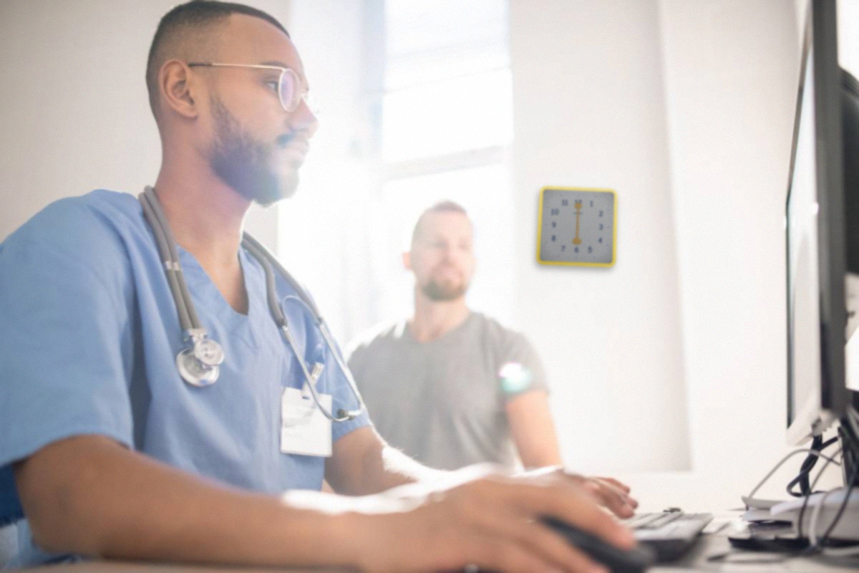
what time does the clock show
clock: 6:00
